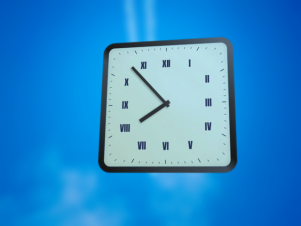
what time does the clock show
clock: 7:53
